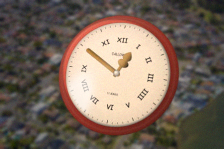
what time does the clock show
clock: 12:50
